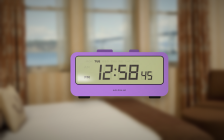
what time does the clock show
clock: 12:58:45
